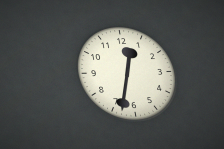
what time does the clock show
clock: 12:33
